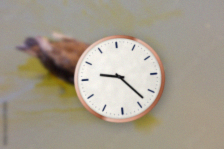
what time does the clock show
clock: 9:23
